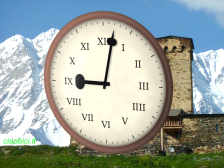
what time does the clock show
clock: 9:02
